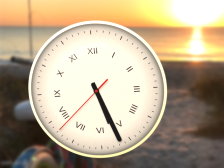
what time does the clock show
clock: 5:26:38
